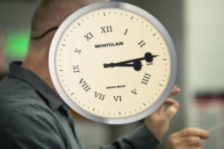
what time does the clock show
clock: 3:14
